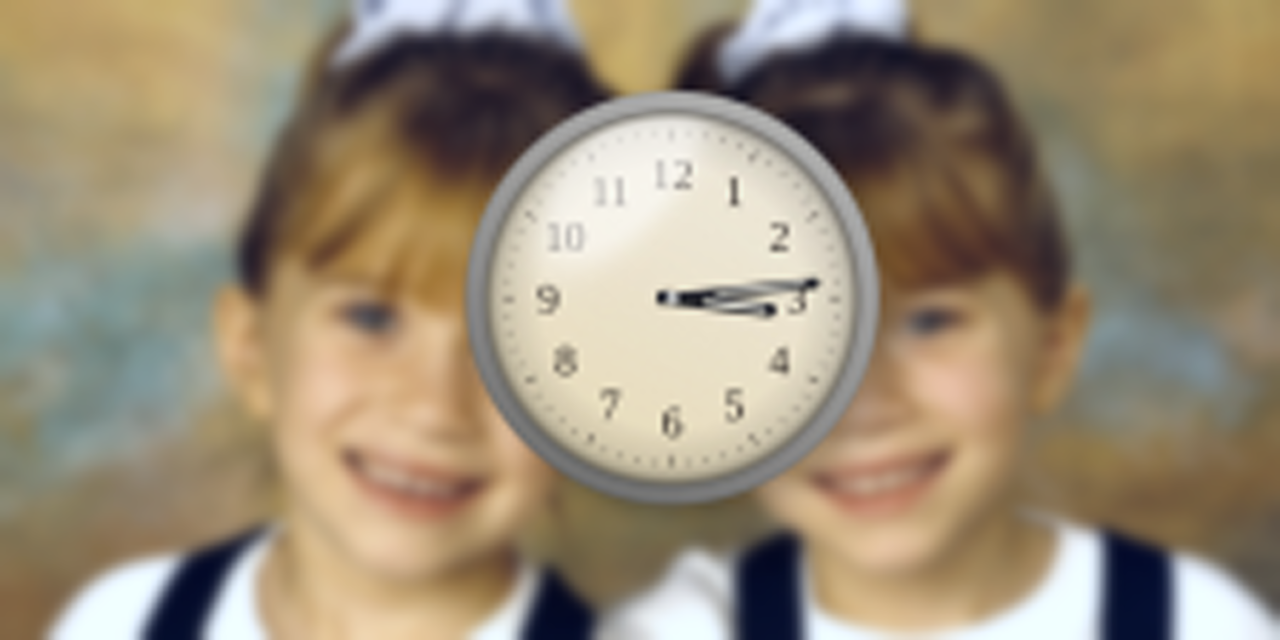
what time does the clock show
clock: 3:14
